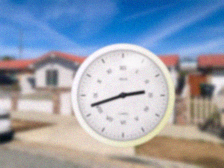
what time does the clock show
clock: 2:42
